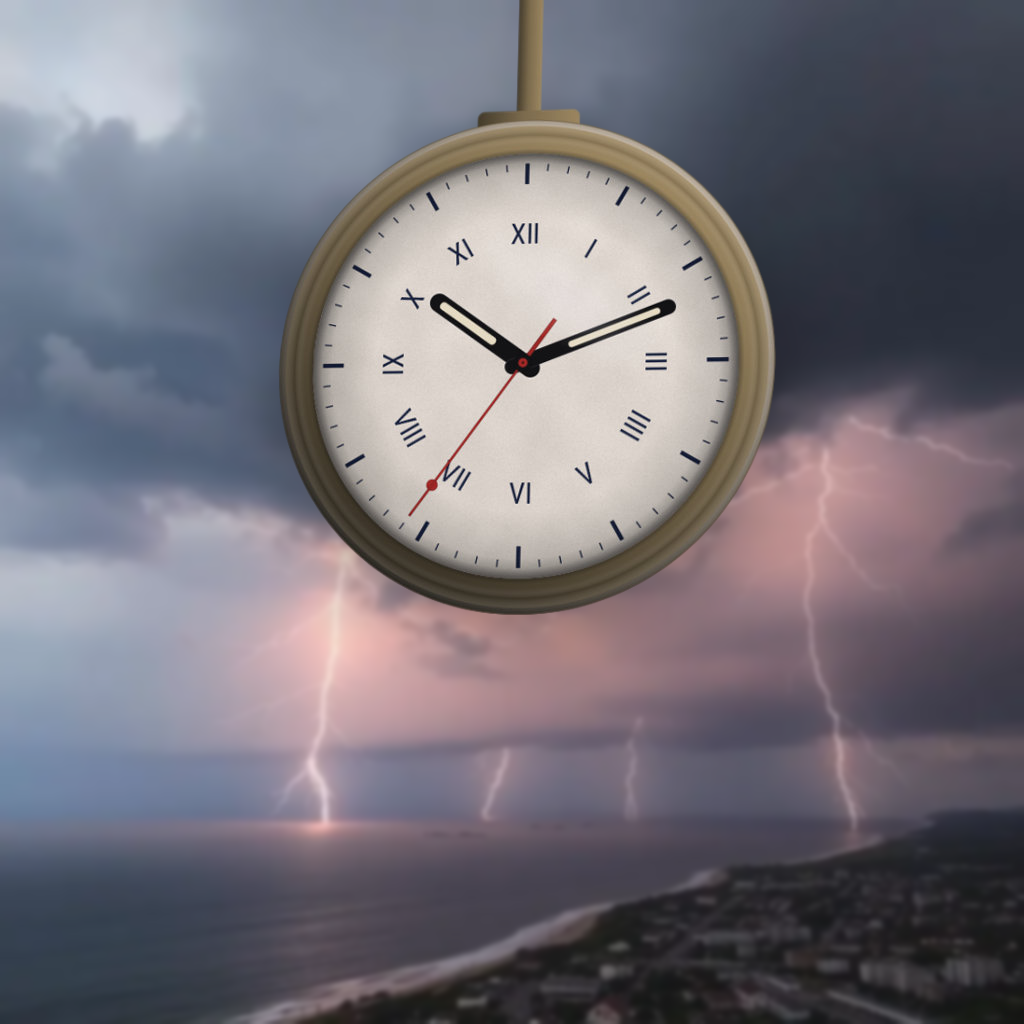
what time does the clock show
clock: 10:11:36
